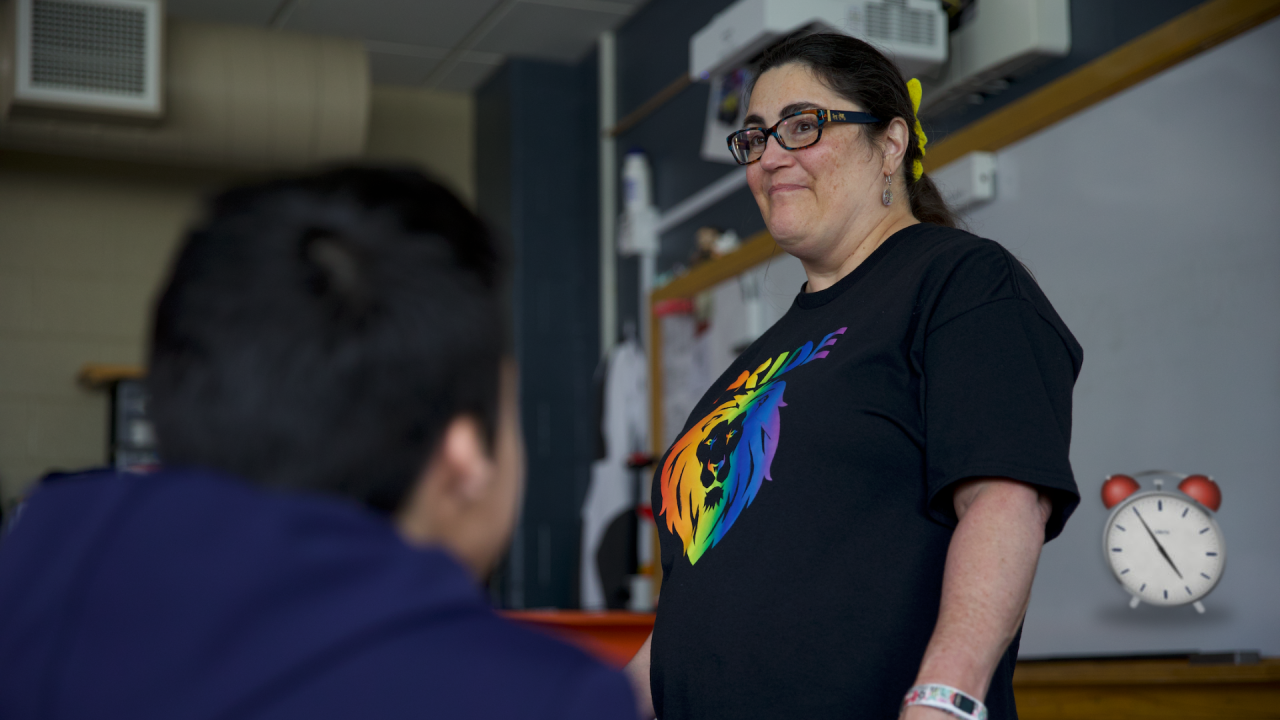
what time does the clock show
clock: 4:55
